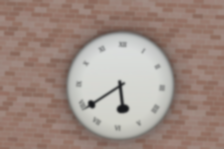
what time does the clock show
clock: 5:39
